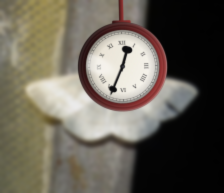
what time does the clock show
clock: 12:34
